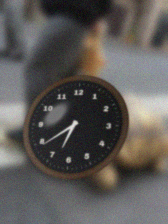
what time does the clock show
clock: 6:39
